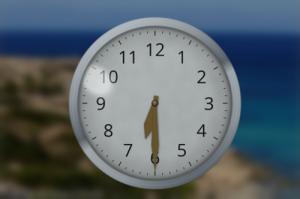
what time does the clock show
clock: 6:30
